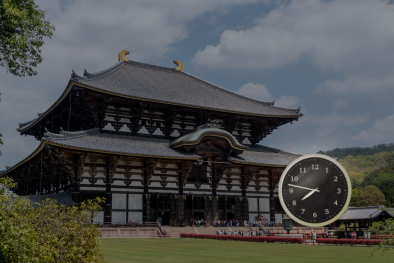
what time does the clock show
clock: 7:47
